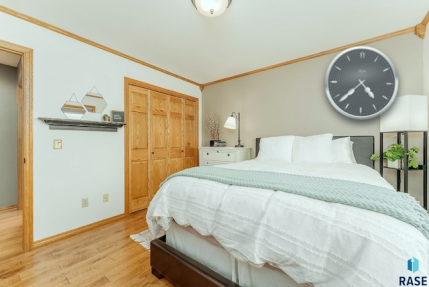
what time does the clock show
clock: 4:38
